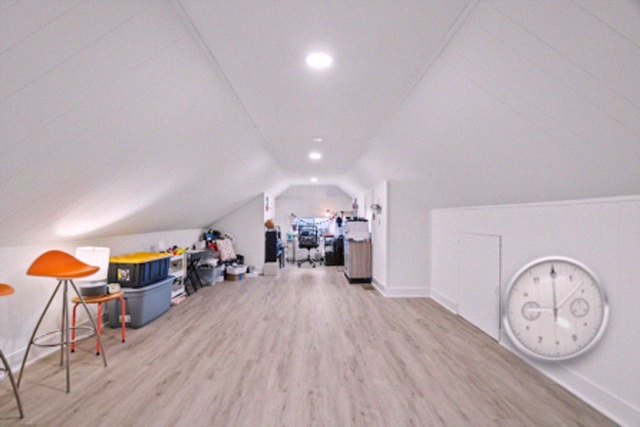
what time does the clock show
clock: 9:08
